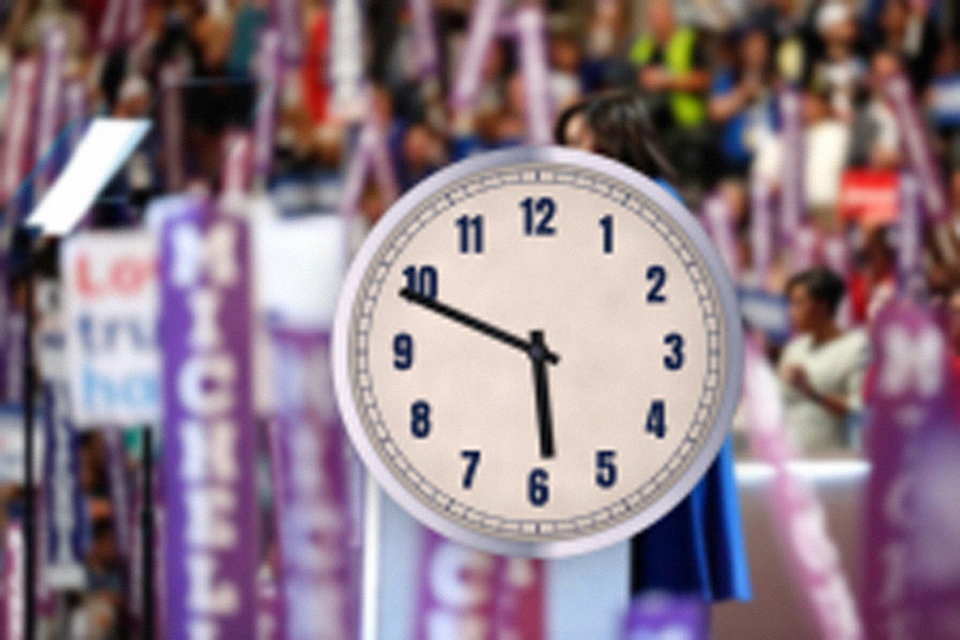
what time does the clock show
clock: 5:49
